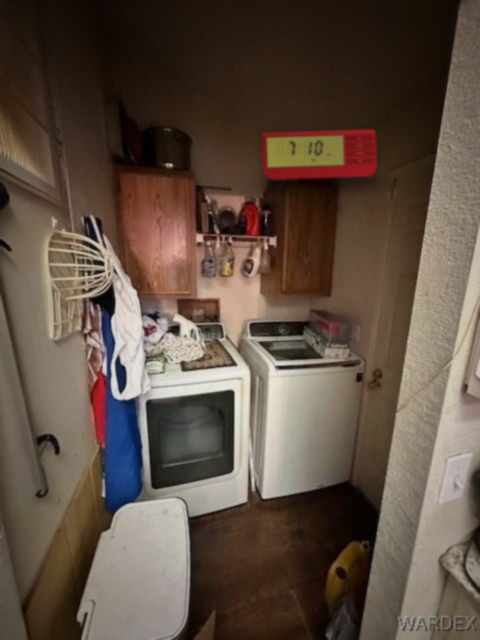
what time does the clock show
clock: 7:10
